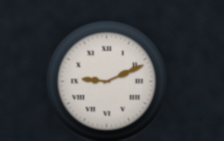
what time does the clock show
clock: 9:11
